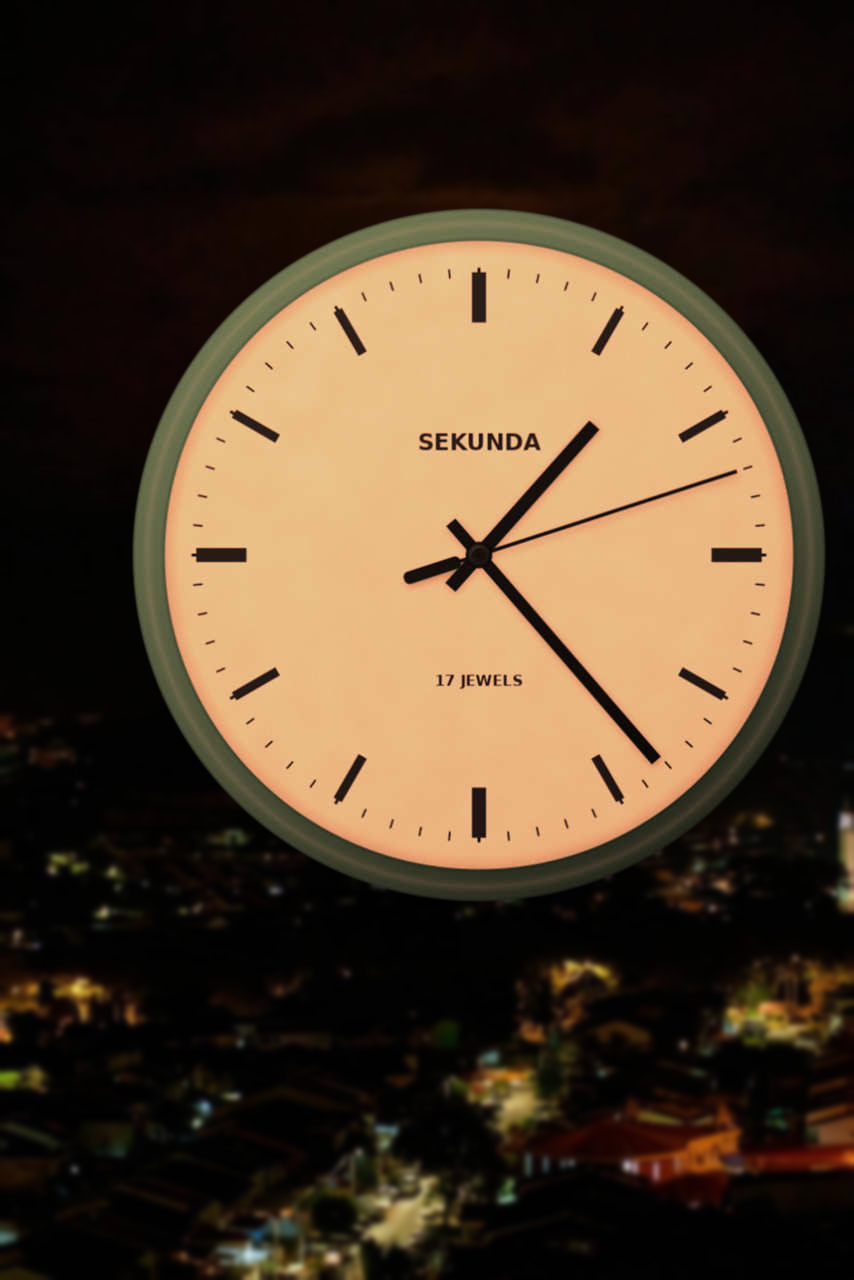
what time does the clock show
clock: 1:23:12
